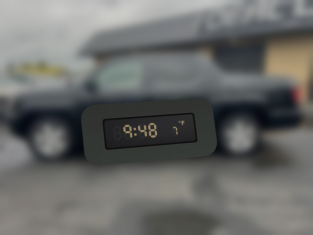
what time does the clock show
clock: 9:48
